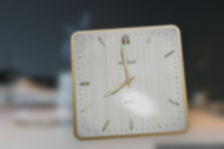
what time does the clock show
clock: 7:59
